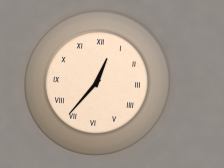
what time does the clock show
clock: 12:36
